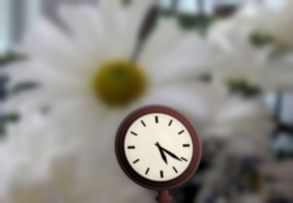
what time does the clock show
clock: 5:21
